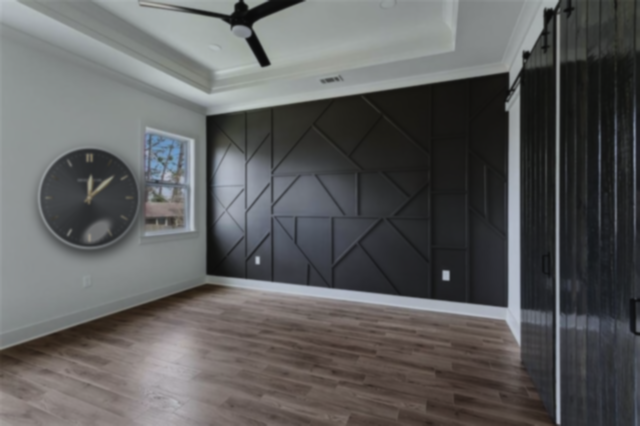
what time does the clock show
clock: 12:08
